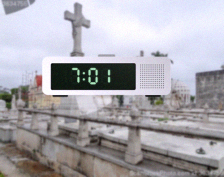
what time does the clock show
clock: 7:01
